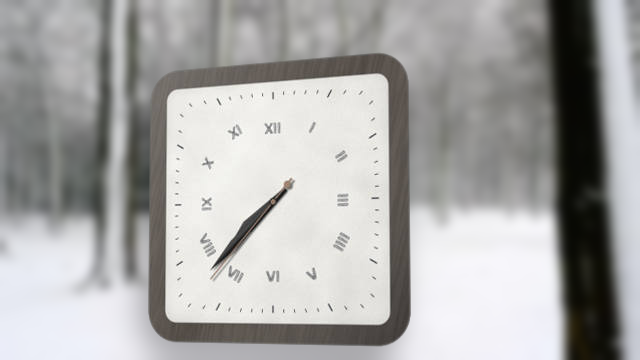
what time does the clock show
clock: 7:37:37
